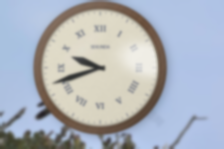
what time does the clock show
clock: 9:42
